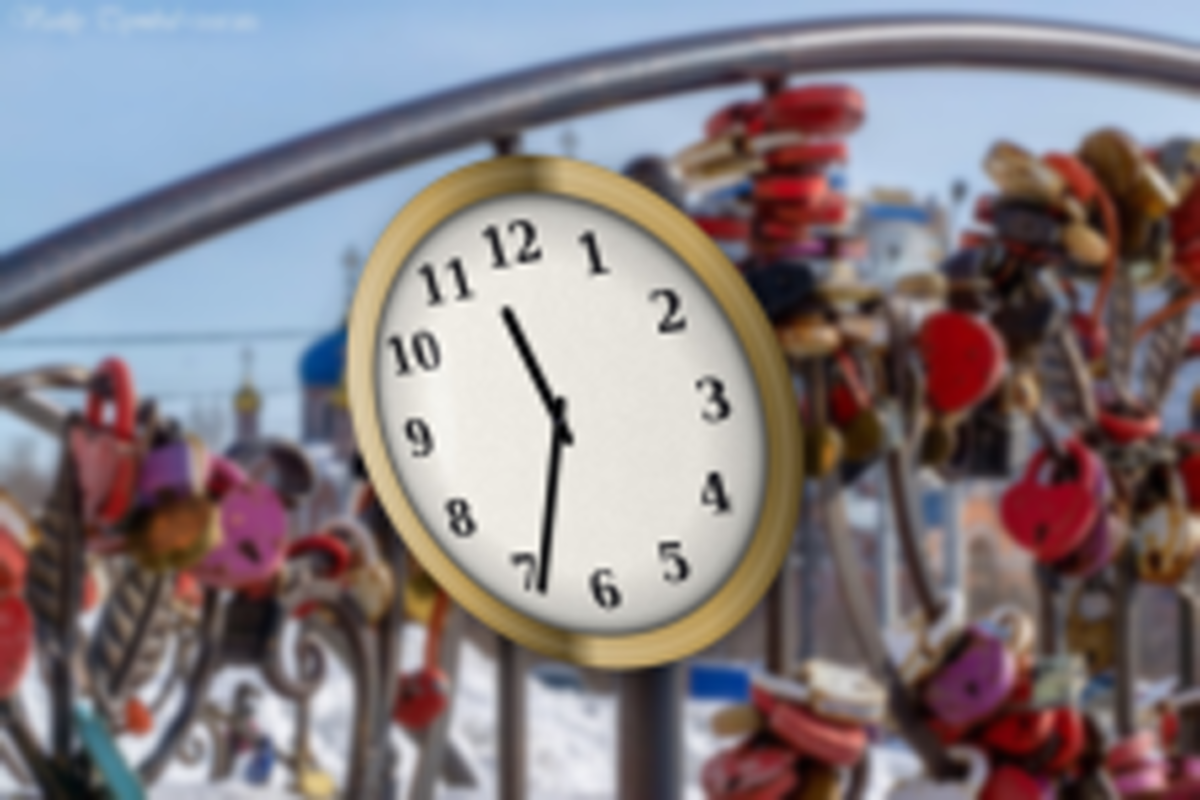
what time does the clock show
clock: 11:34
